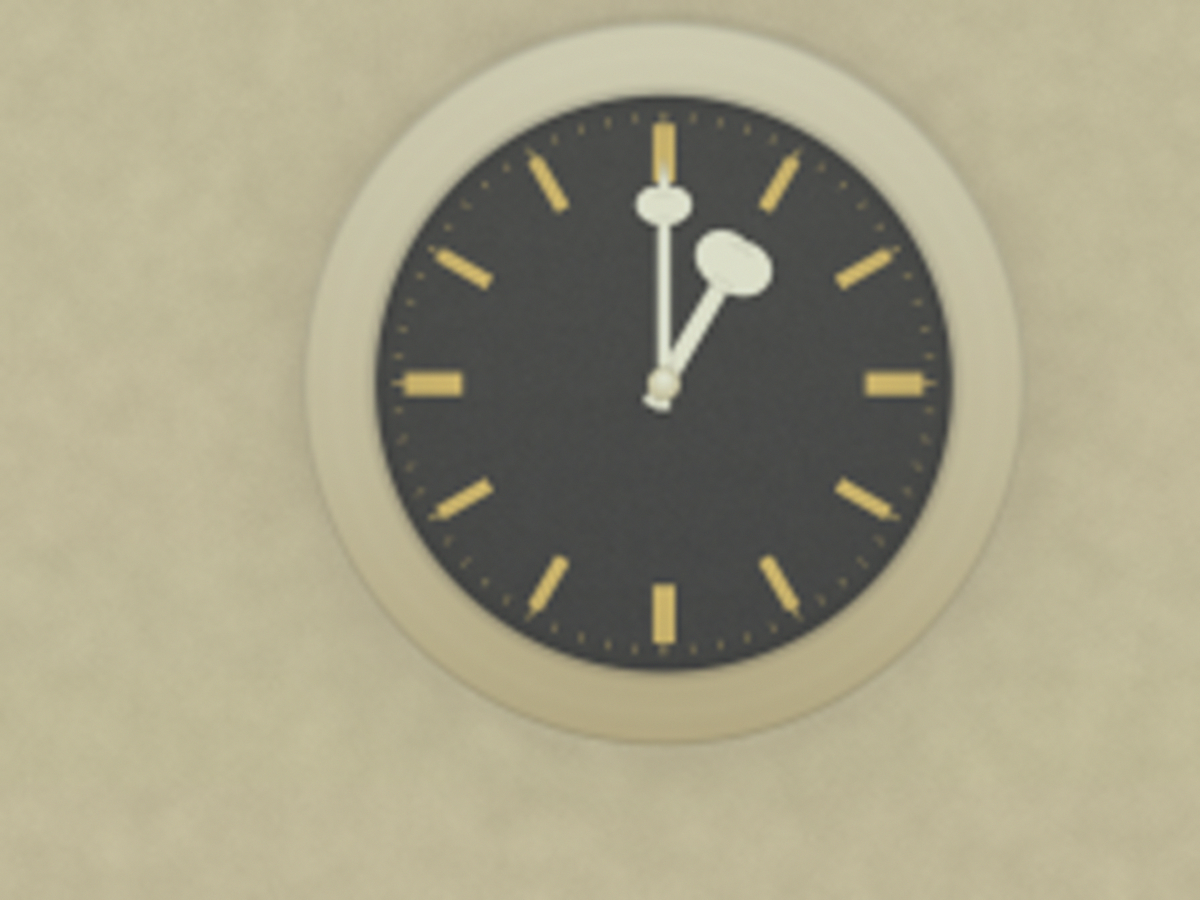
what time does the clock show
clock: 1:00
